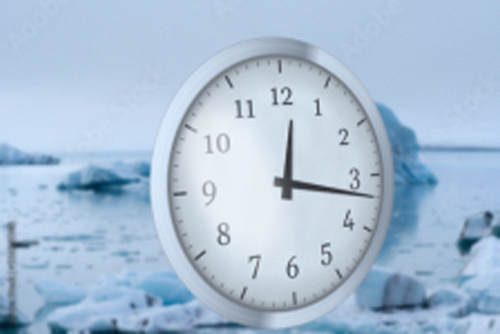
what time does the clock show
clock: 12:17
